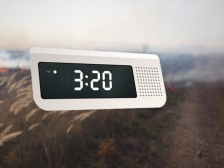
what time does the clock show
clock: 3:20
